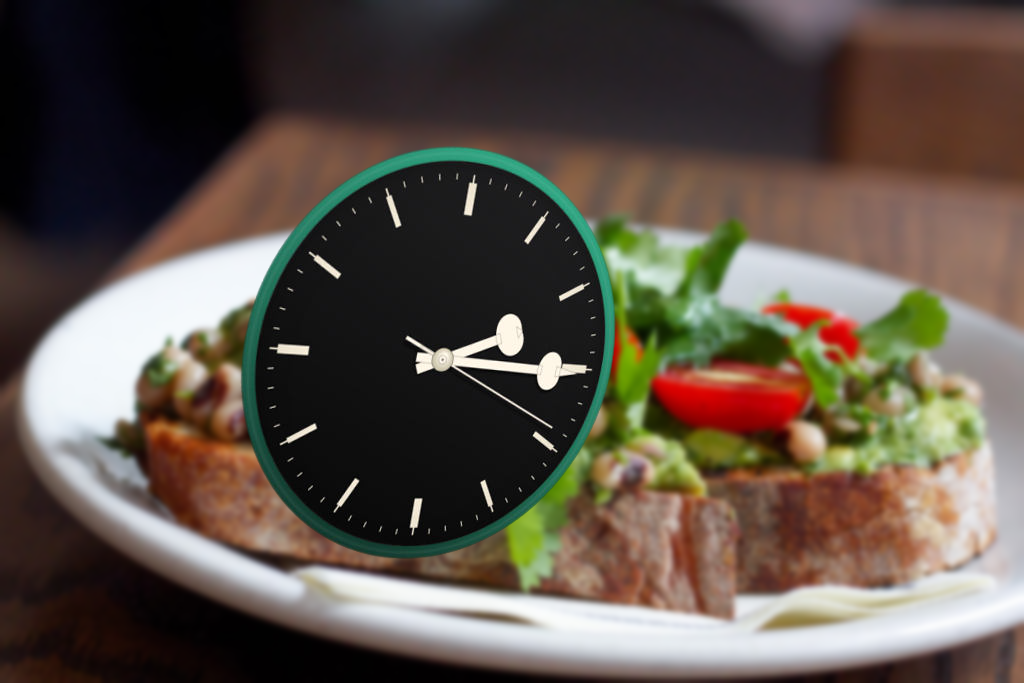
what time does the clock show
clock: 2:15:19
